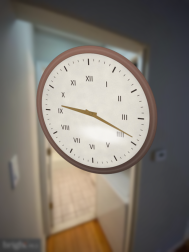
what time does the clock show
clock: 9:19
